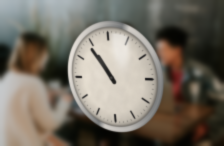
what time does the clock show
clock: 10:54
